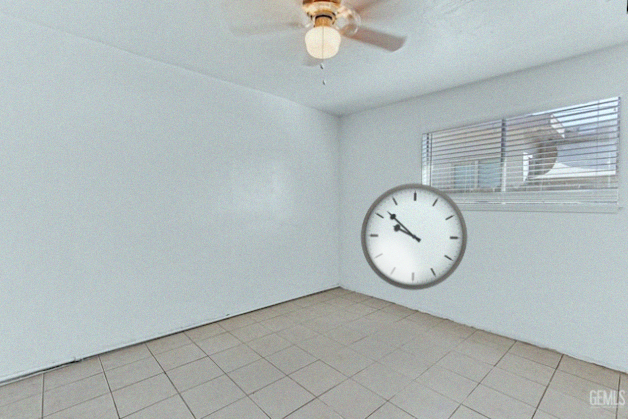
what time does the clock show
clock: 9:52
